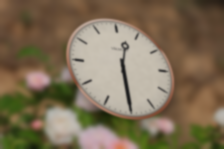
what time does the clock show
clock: 12:30
